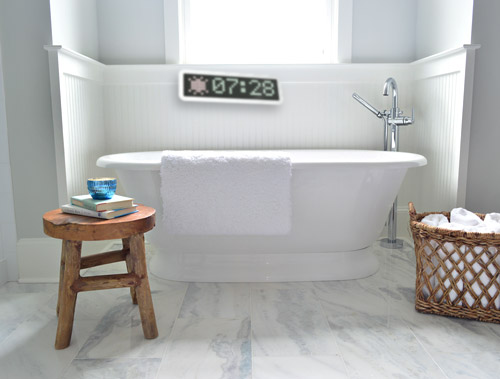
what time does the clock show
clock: 7:28
